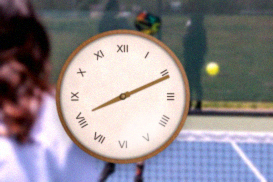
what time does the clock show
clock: 8:11
